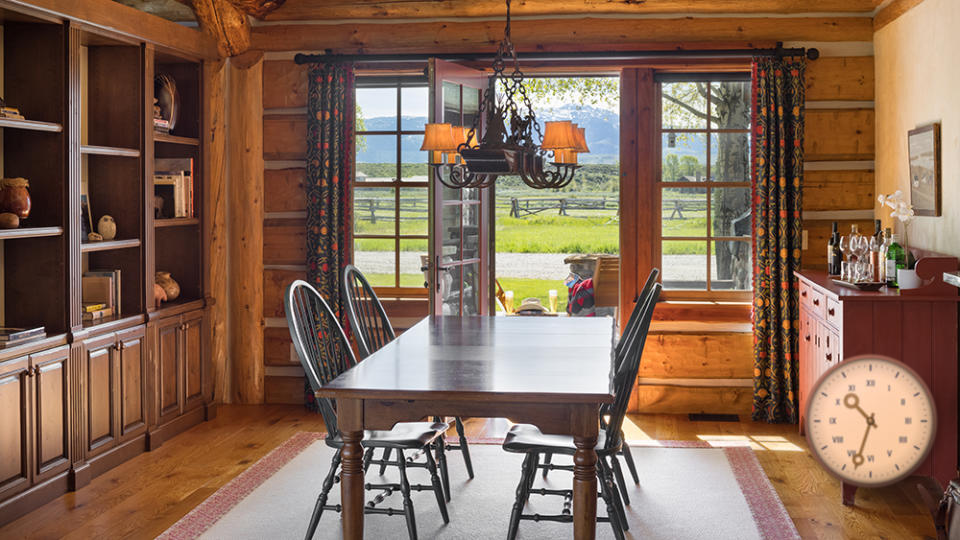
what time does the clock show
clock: 10:33
